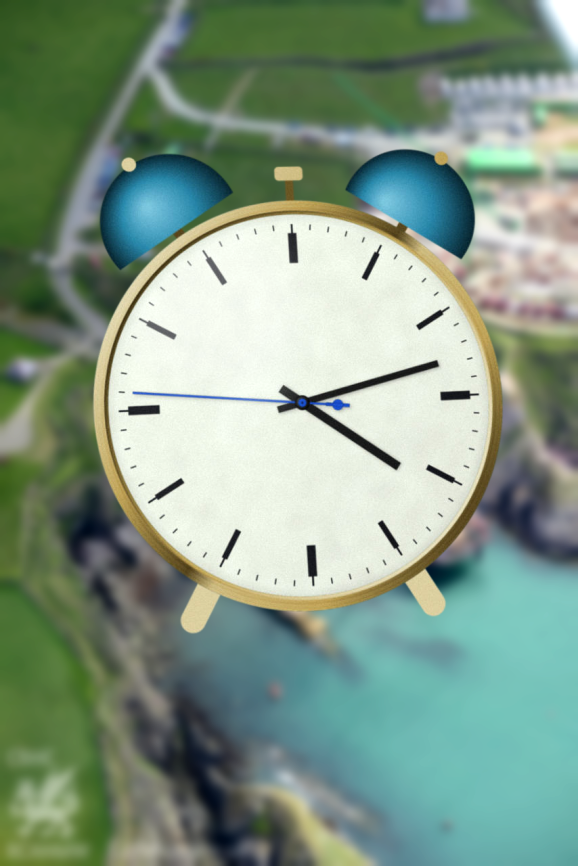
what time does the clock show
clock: 4:12:46
